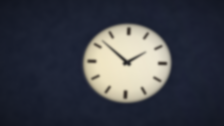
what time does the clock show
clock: 1:52
